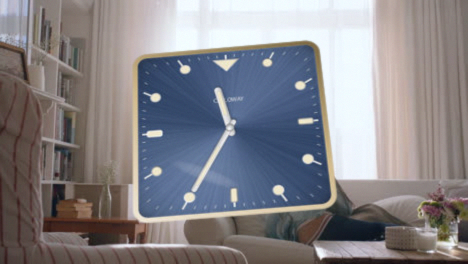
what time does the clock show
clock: 11:35
